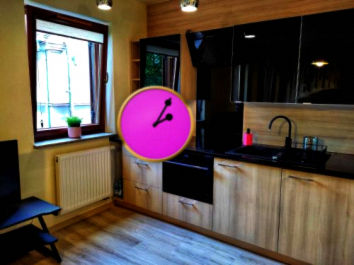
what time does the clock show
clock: 2:05
